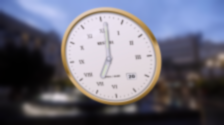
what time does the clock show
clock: 7:01
